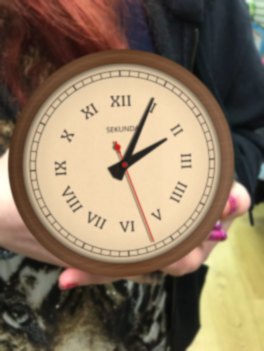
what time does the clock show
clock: 2:04:27
